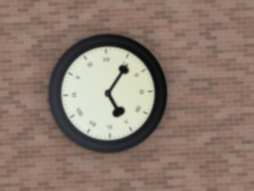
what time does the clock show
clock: 5:06
